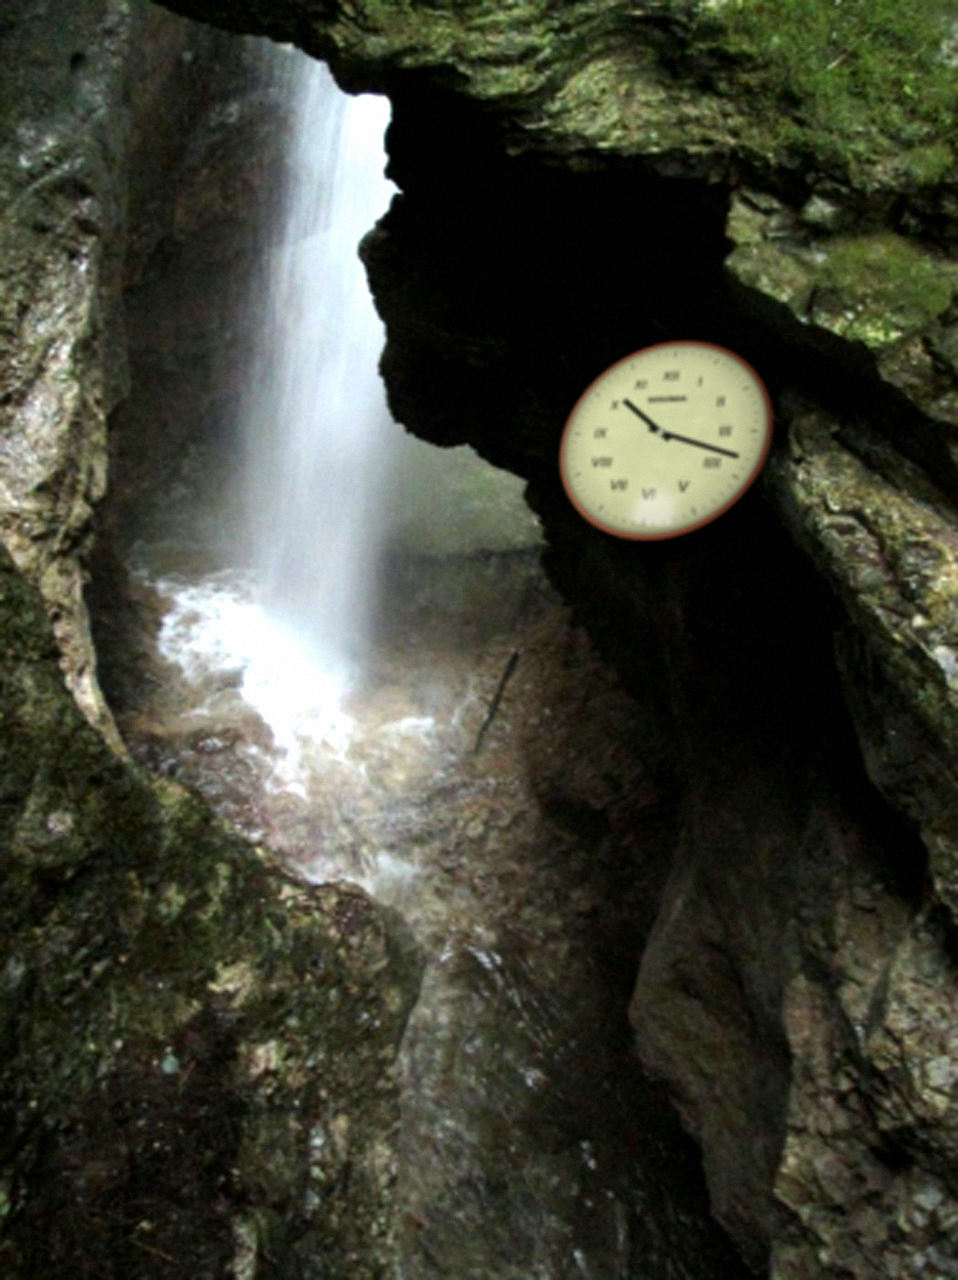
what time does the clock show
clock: 10:18
